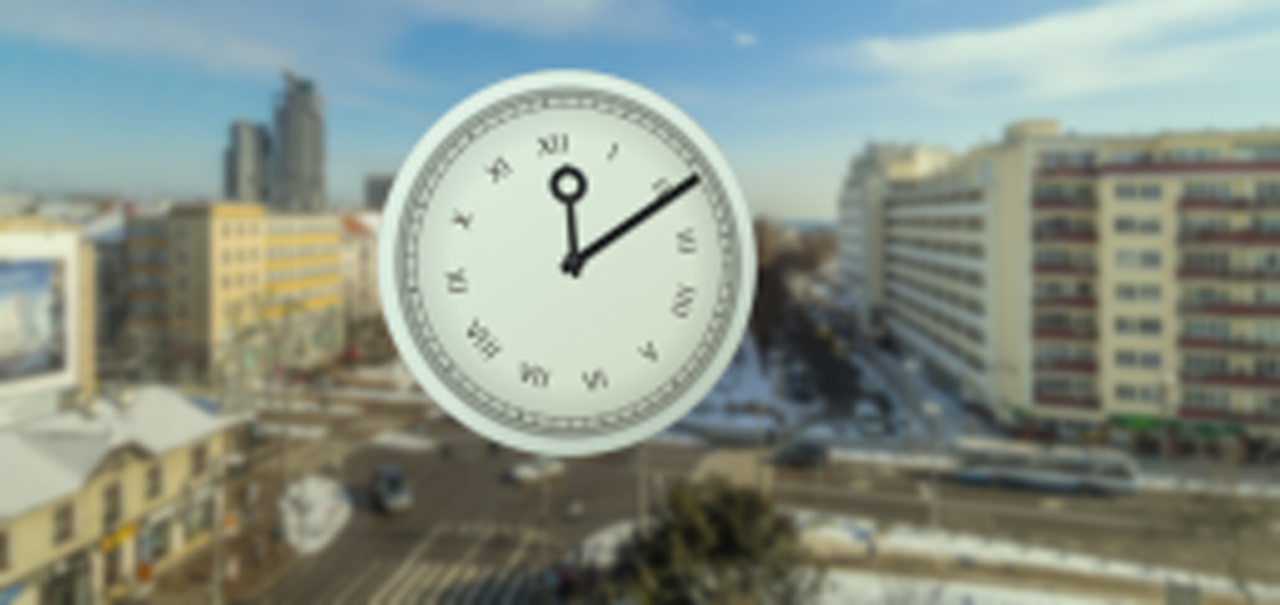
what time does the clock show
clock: 12:11
